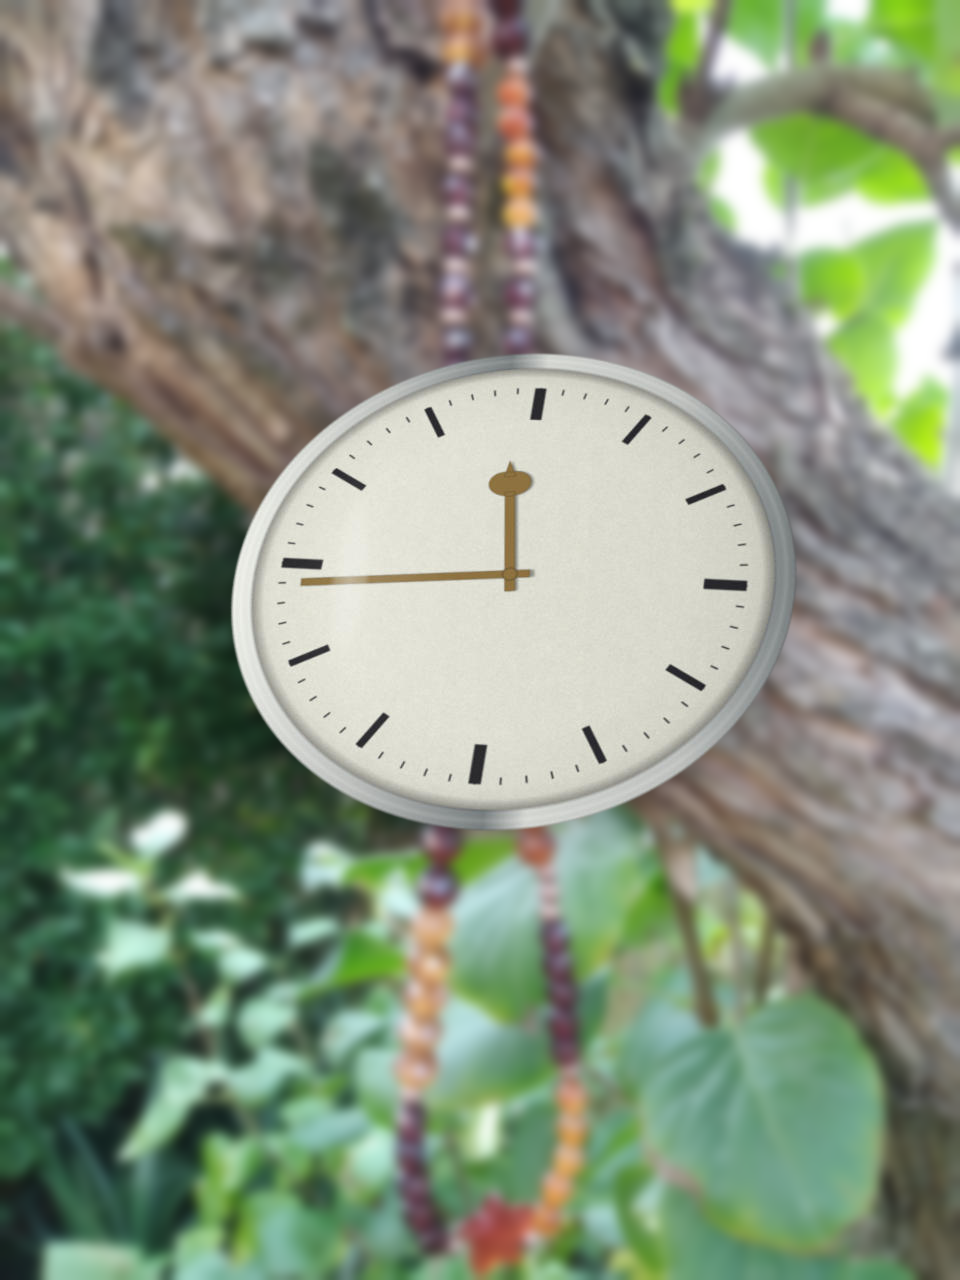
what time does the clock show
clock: 11:44
